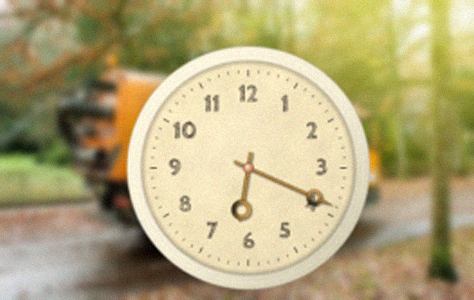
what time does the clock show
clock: 6:19
